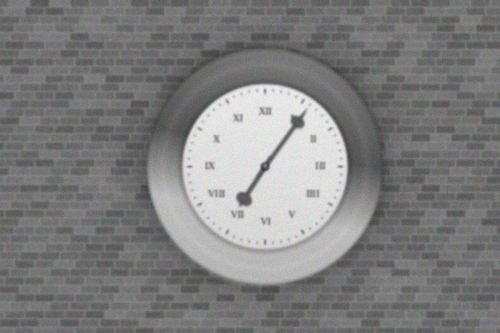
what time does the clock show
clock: 7:06
